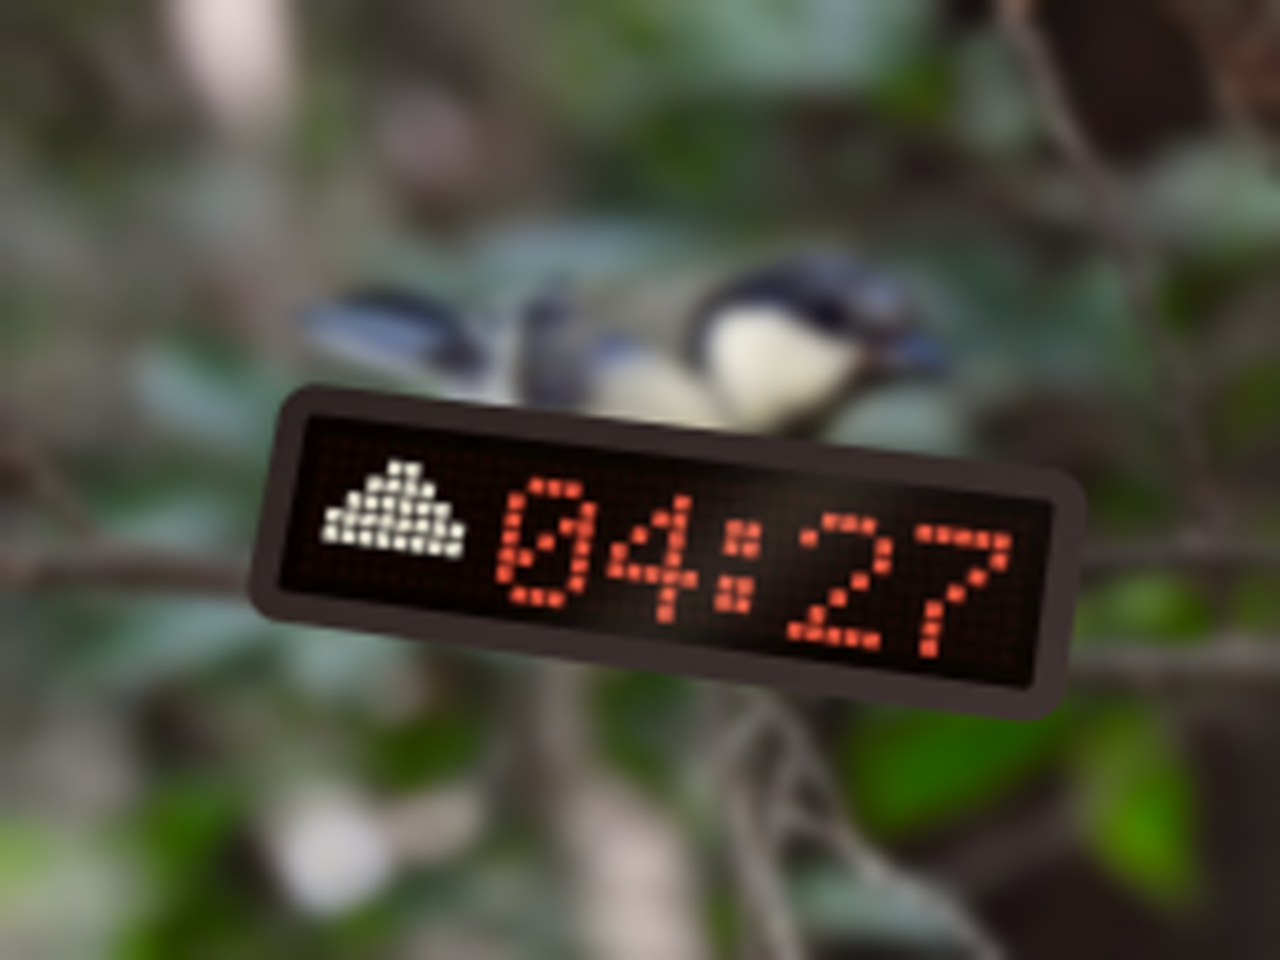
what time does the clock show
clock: 4:27
